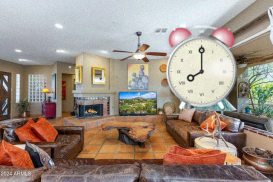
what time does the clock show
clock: 8:00
